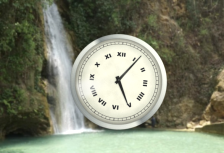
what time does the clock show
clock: 5:06
